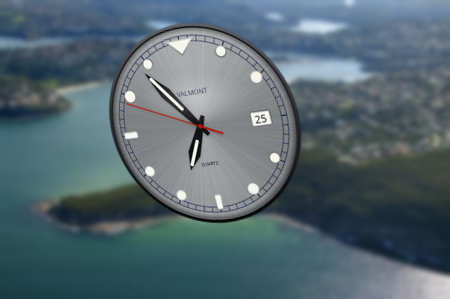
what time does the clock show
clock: 6:53:49
